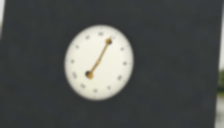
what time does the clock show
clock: 7:04
